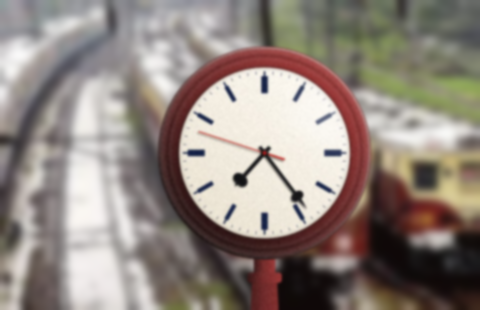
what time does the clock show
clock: 7:23:48
